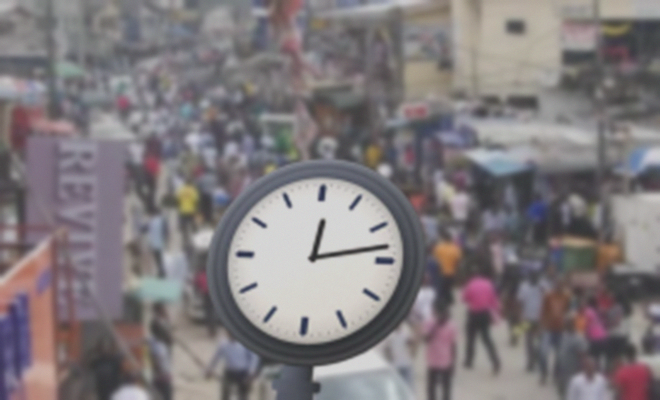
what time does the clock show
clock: 12:13
